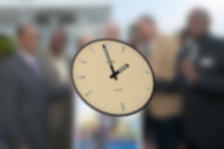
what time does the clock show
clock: 1:59
